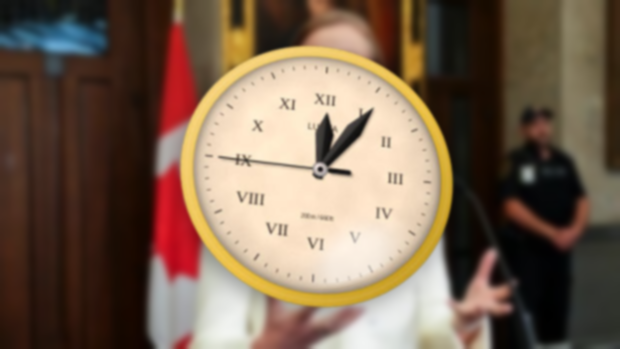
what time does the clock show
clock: 12:05:45
